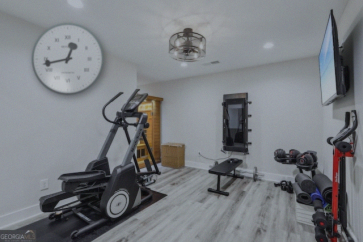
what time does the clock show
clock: 12:43
